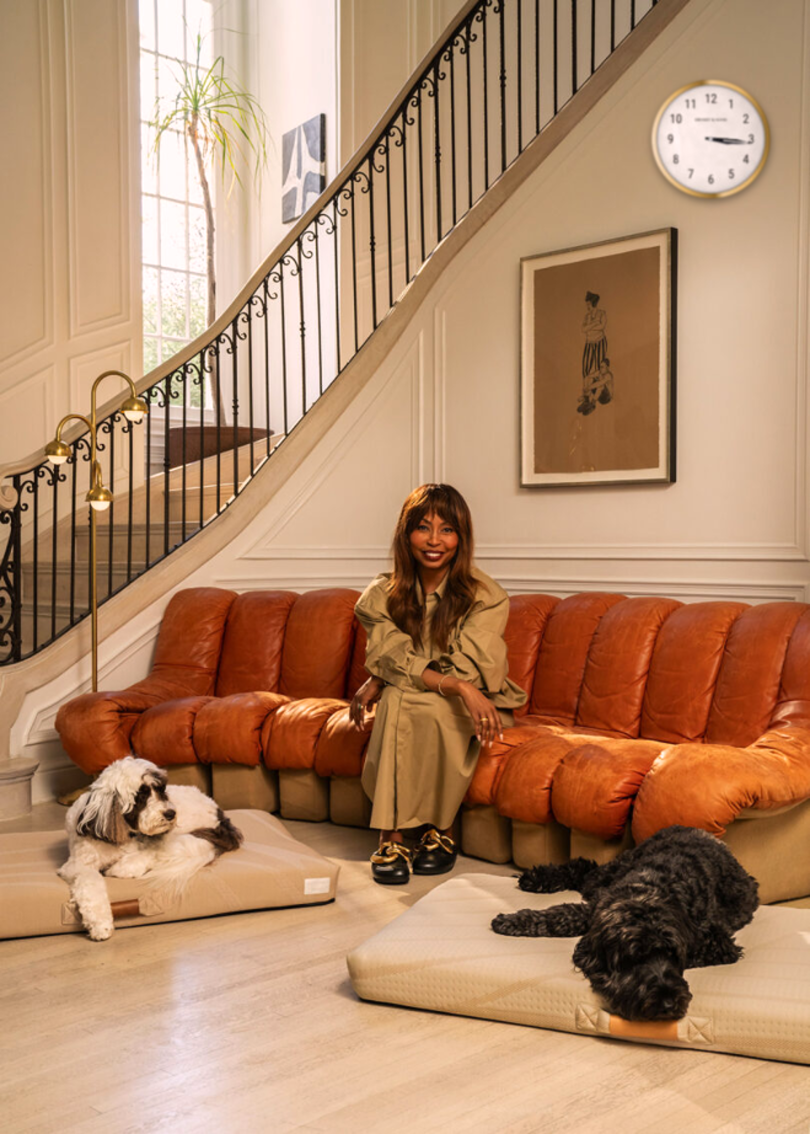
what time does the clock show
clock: 3:16
